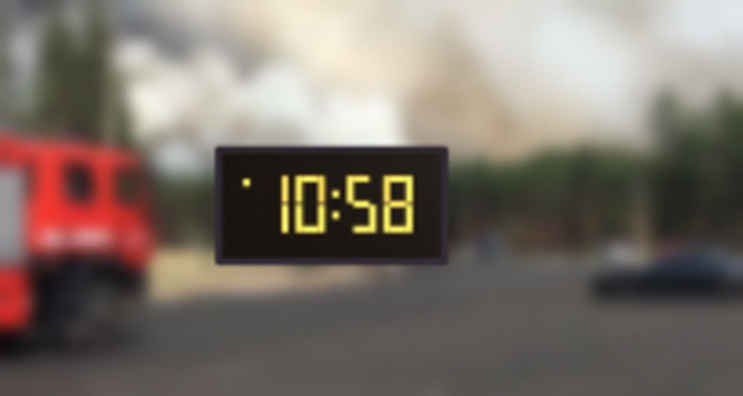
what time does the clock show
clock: 10:58
